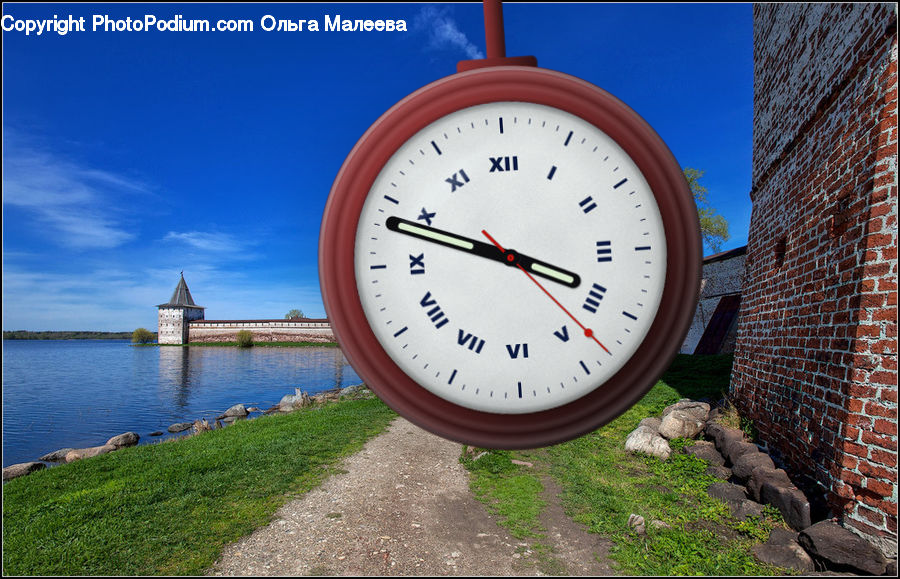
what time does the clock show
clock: 3:48:23
